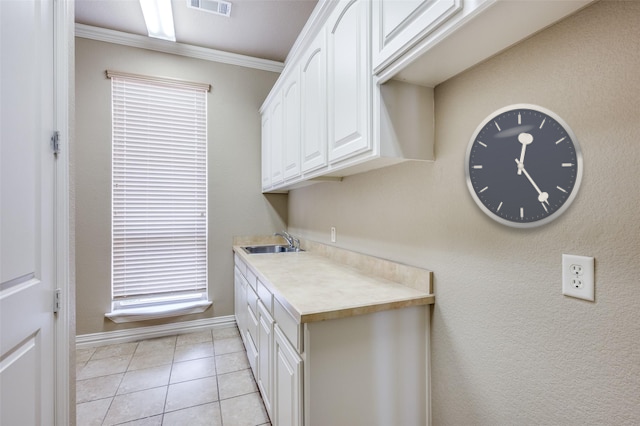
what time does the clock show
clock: 12:24
